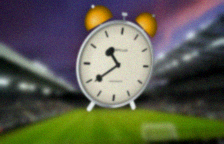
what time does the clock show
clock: 10:39
